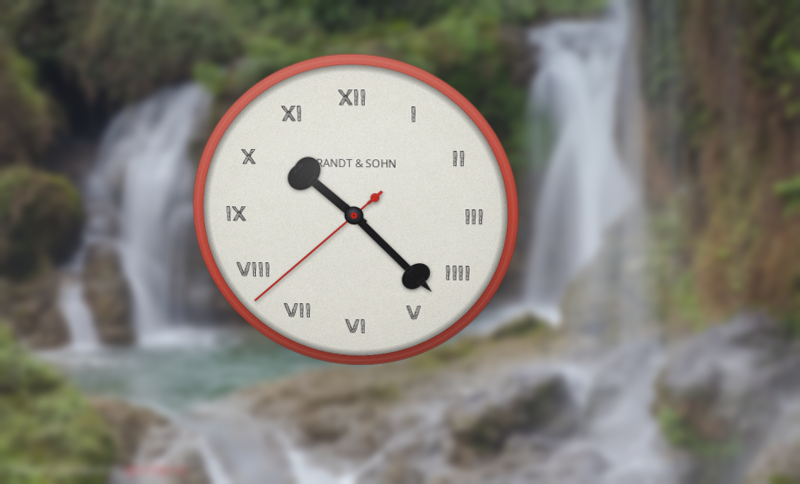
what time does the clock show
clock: 10:22:38
